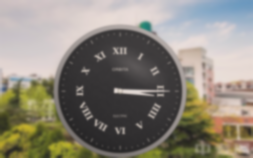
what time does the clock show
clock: 3:15
